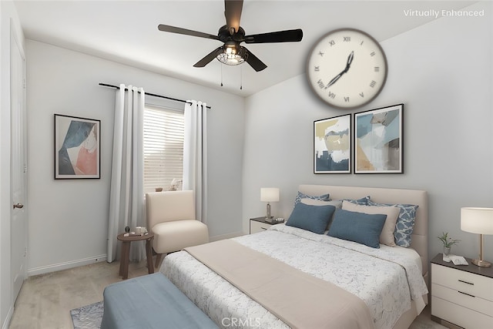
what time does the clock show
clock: 12:38
